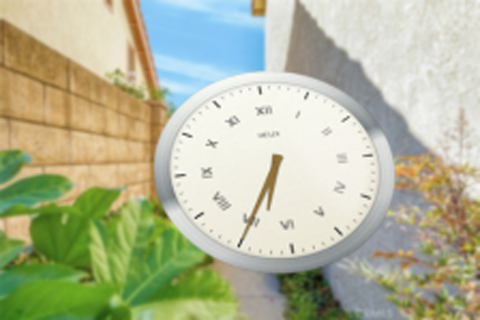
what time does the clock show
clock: 6:35
